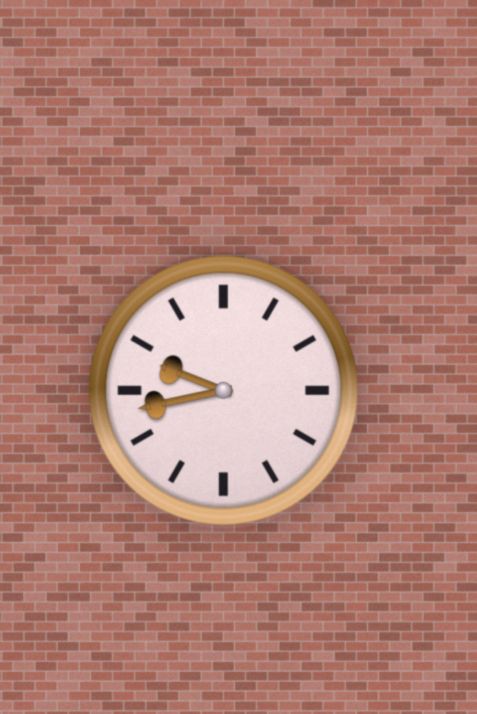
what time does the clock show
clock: 9:43
